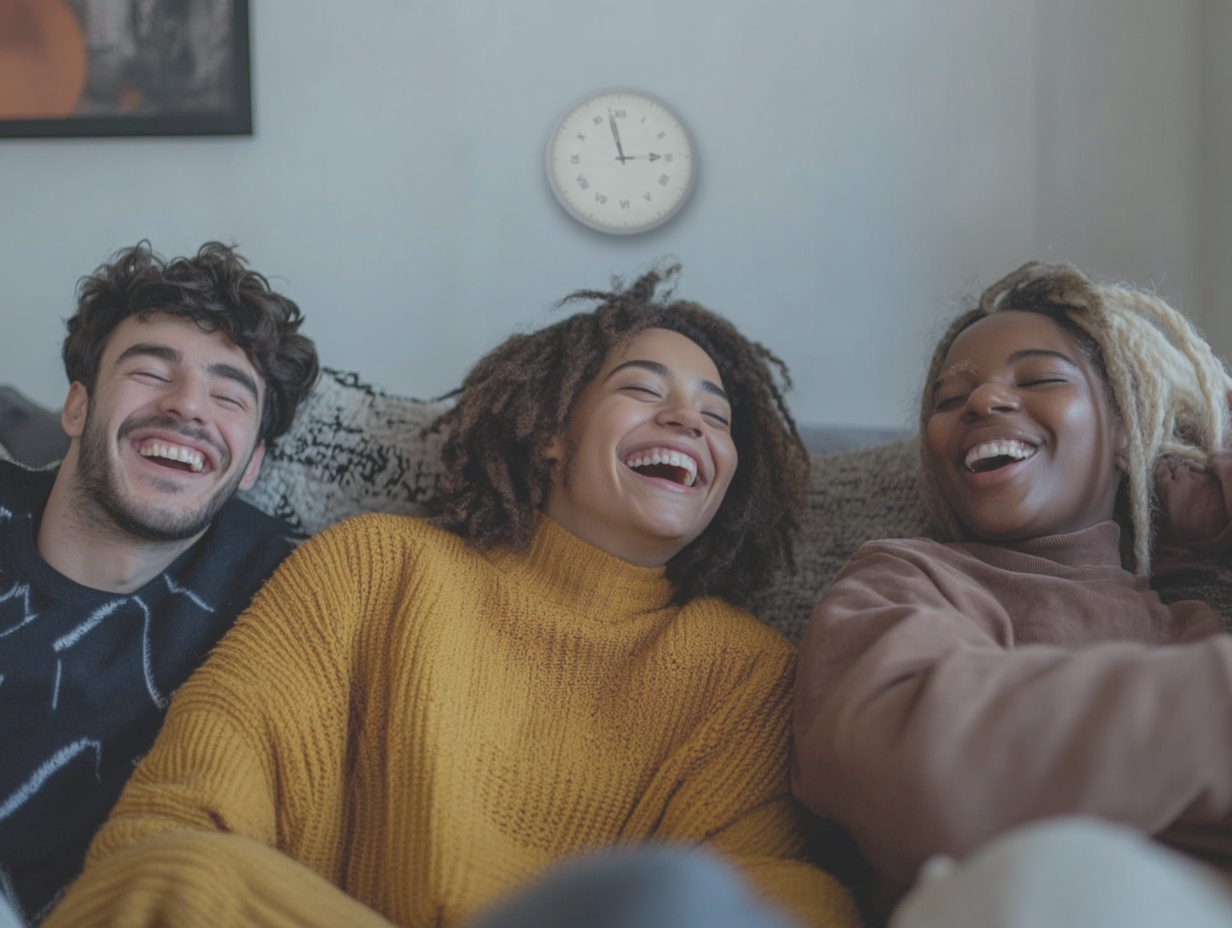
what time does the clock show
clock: 2:58
